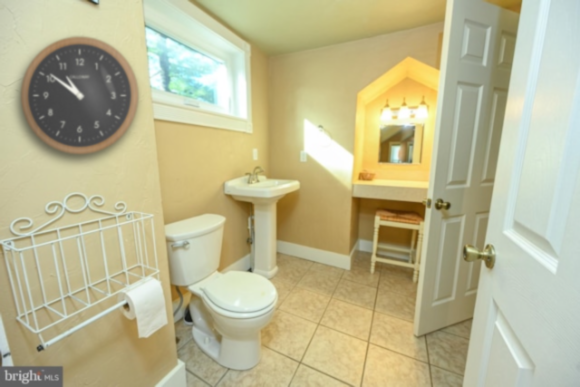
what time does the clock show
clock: 10:51
